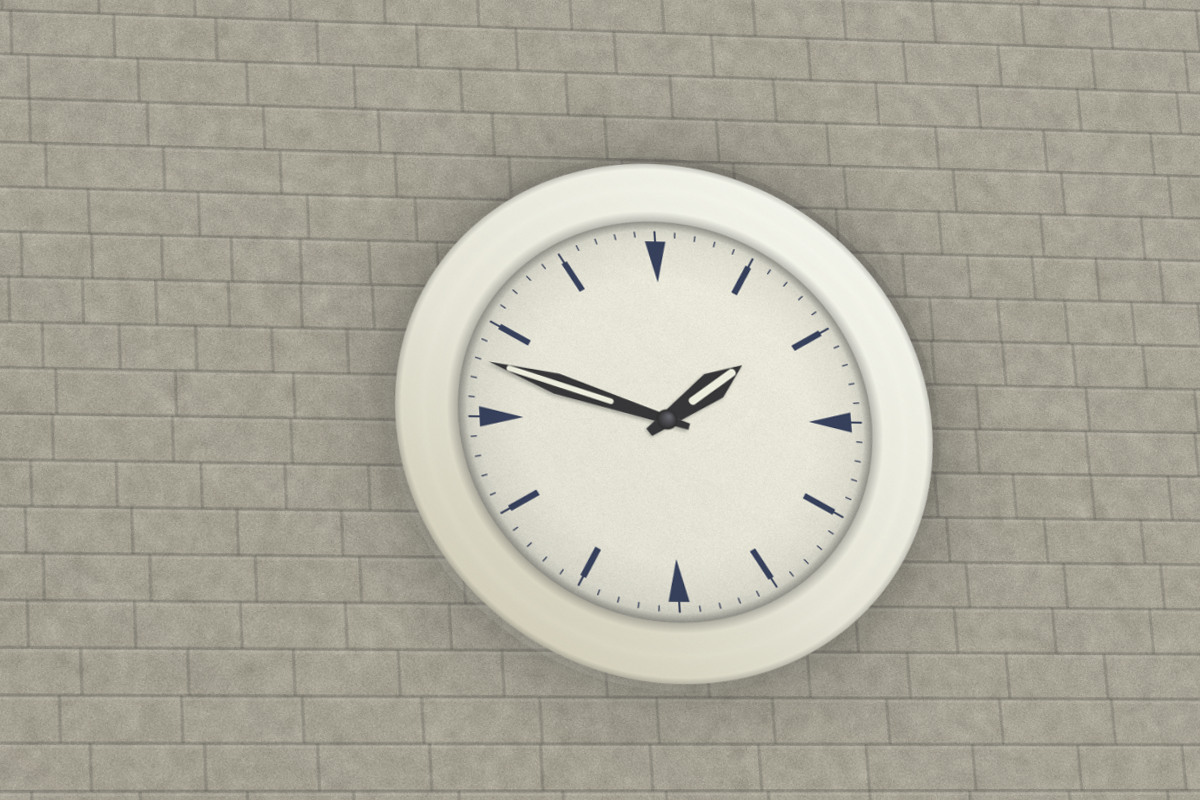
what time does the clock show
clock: 1:48
